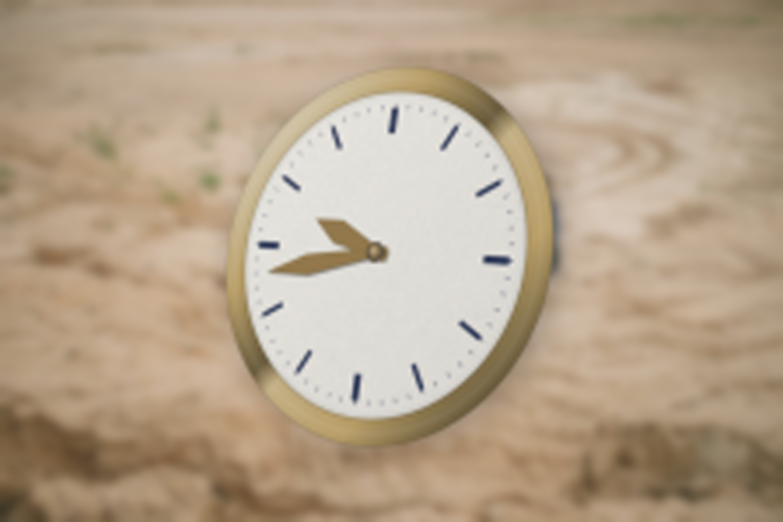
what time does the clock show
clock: 9:43
